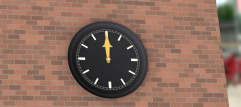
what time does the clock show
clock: 12:00
